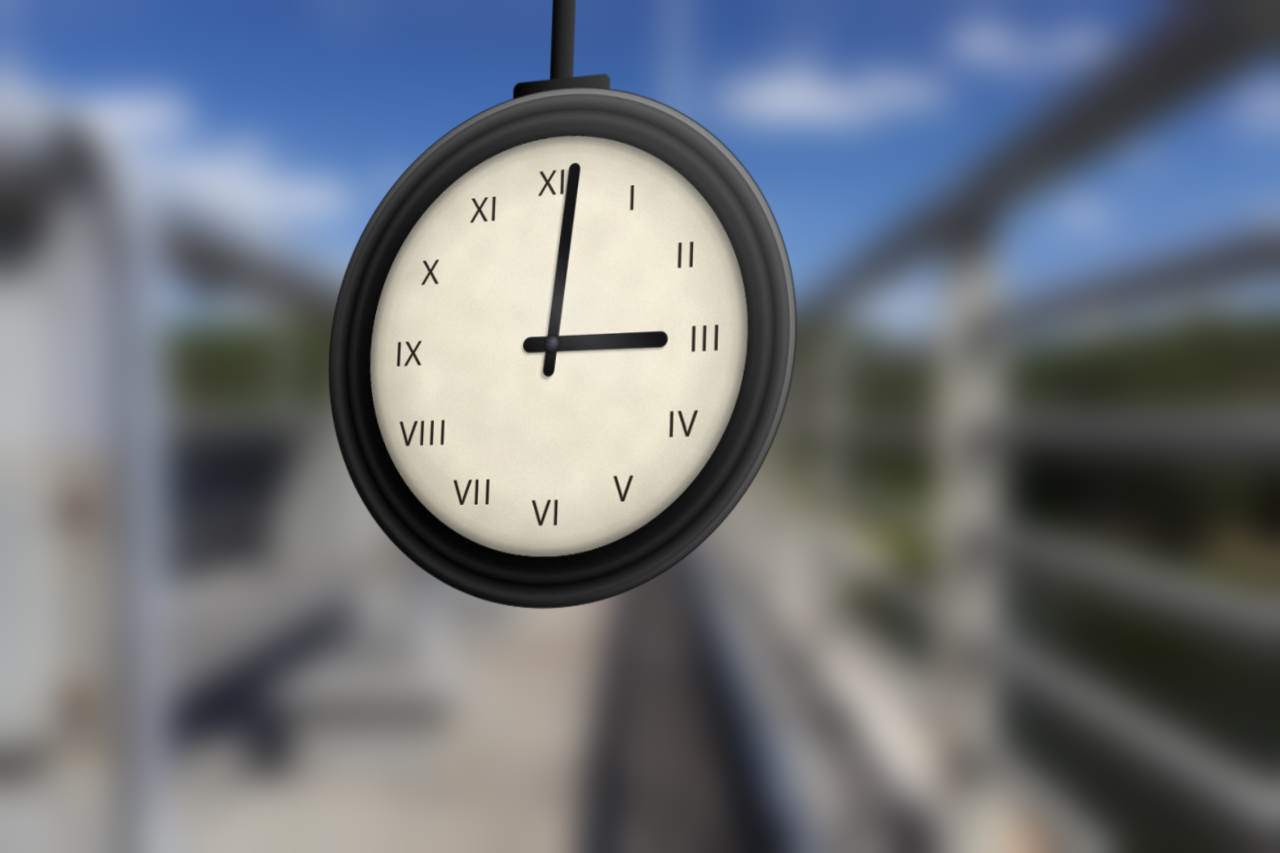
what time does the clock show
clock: 3:01
